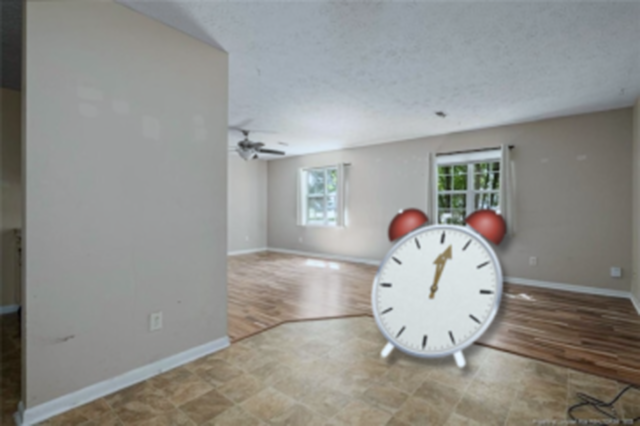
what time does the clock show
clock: 12:02
